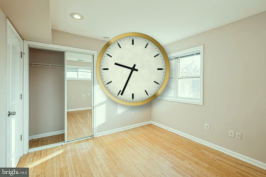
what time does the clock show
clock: 9:34
